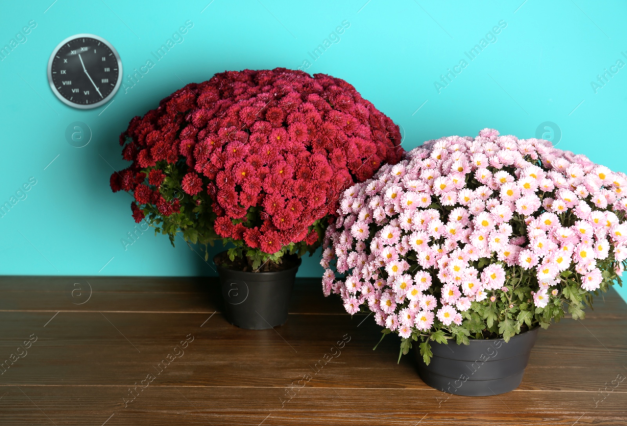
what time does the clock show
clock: 11:25
